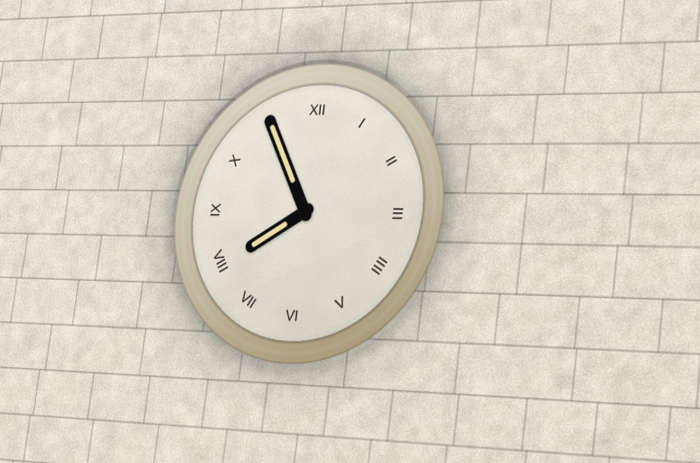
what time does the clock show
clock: 7:55
